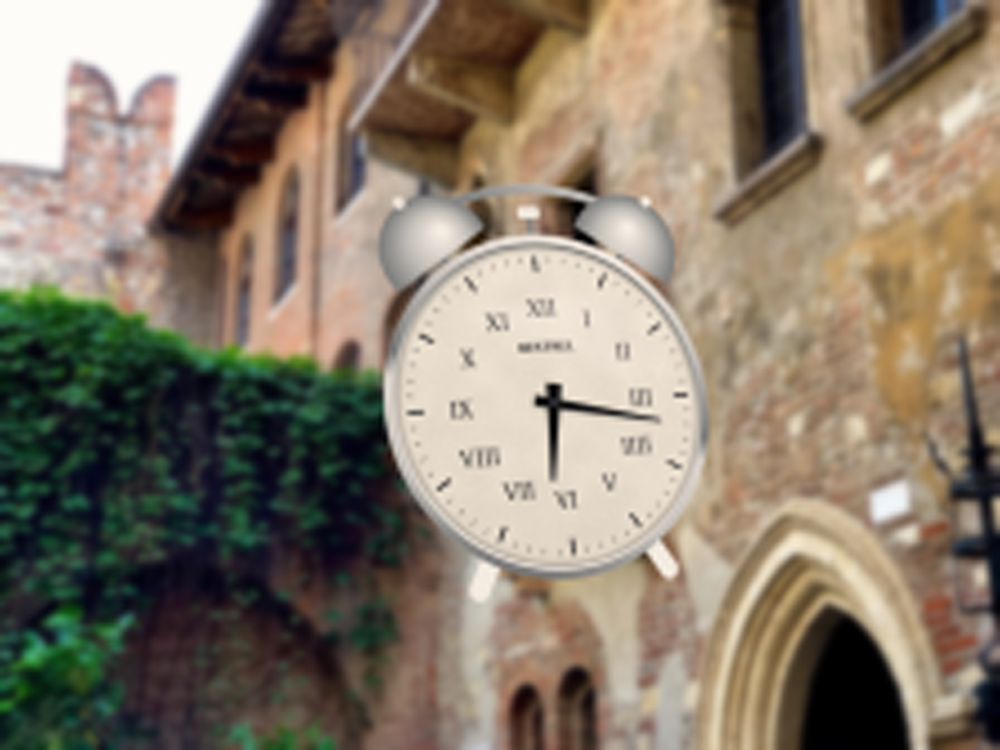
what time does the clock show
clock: 6:17
